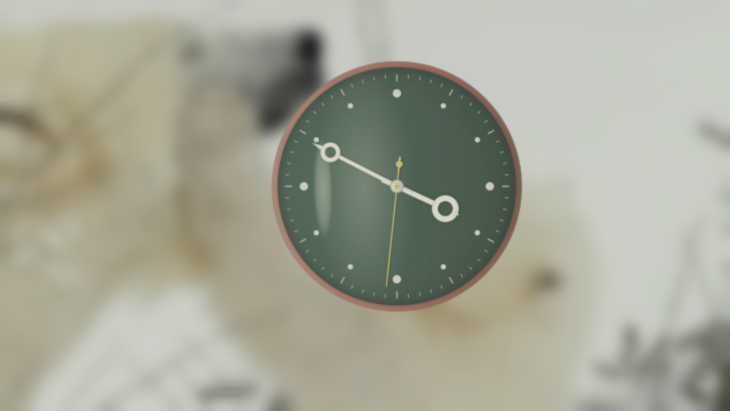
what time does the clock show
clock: 3:49:31
